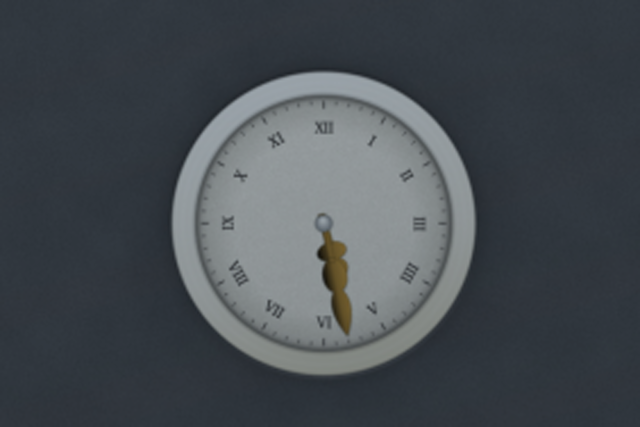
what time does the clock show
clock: 5:28
